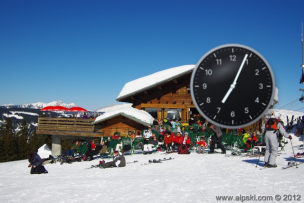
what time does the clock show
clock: 7:04
